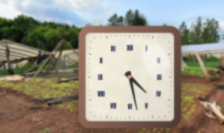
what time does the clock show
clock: 4:28
